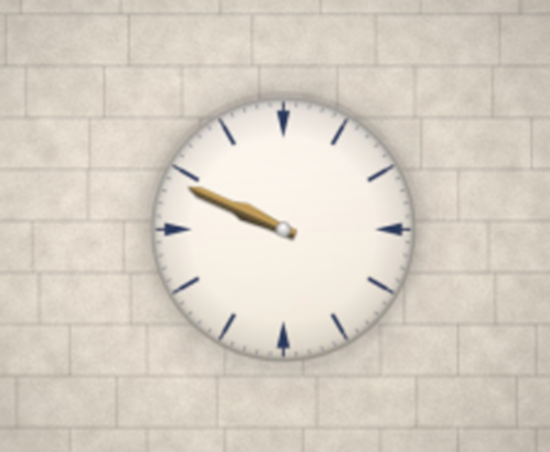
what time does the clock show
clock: 9:49
